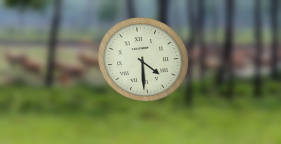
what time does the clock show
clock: 4:31
